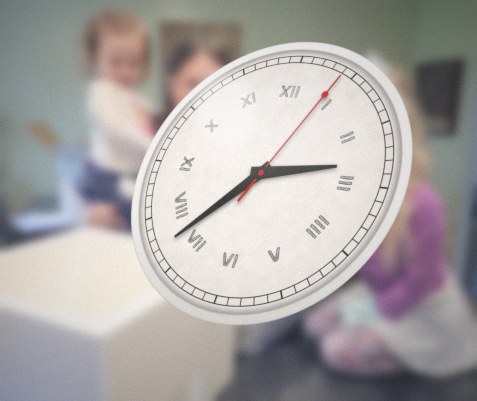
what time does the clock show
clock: 2:37:04
